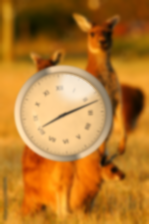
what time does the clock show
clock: 8:12
